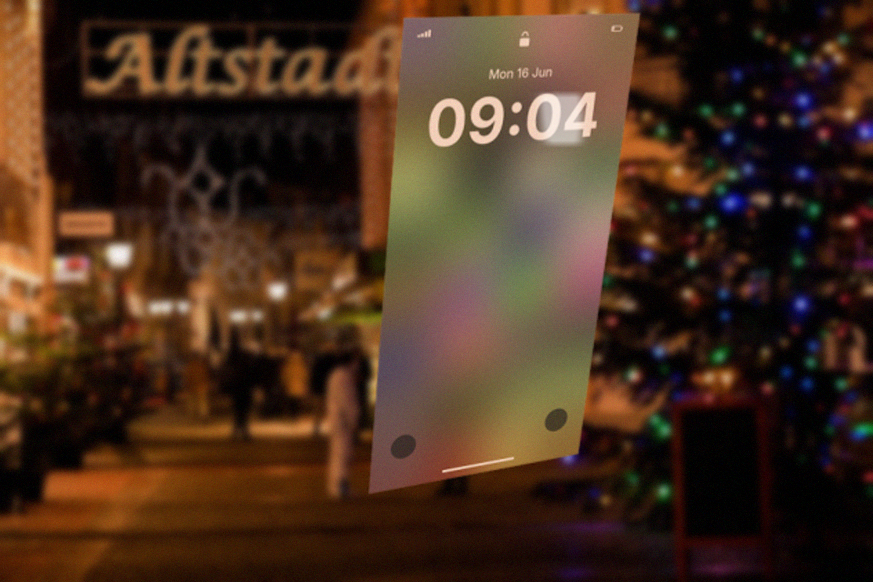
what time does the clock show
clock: 9:04
